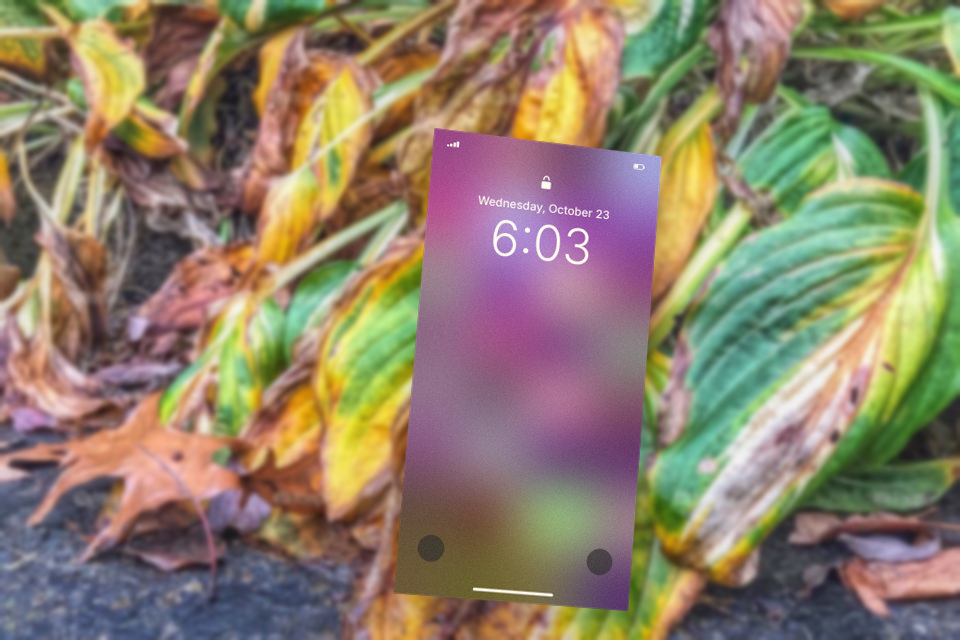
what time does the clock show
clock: 6:03
